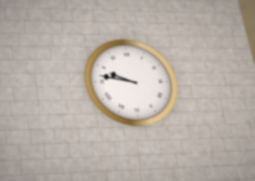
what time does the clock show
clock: 9:47
